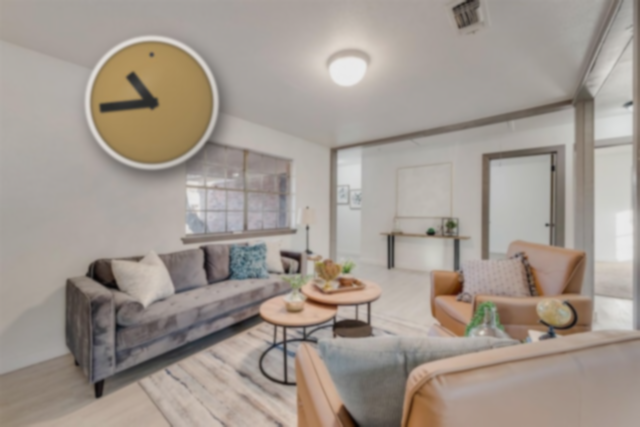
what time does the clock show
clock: 10:44
